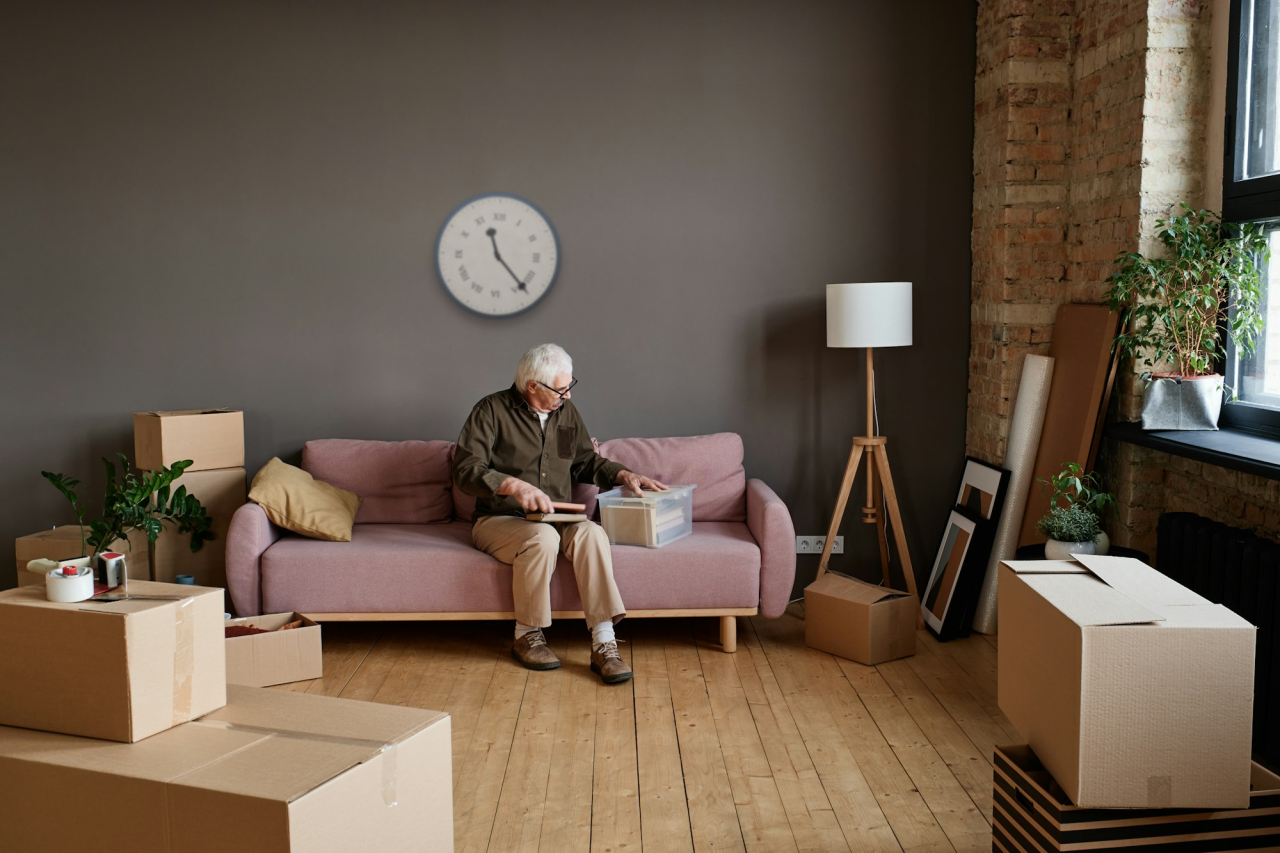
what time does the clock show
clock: 11:23
